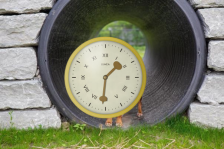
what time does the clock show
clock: 1:31
